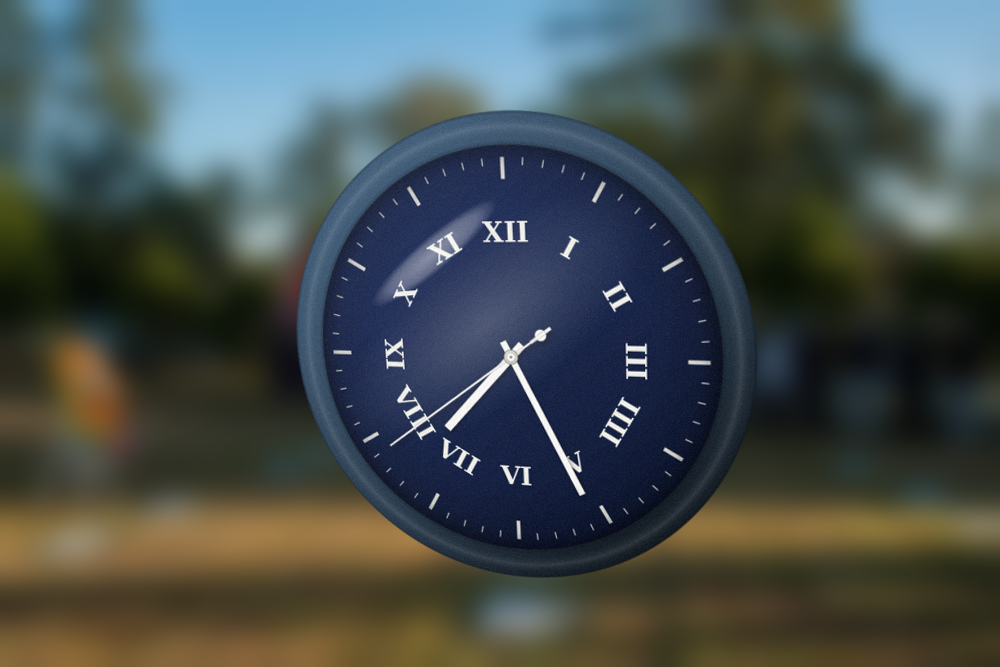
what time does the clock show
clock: 7:25:39
